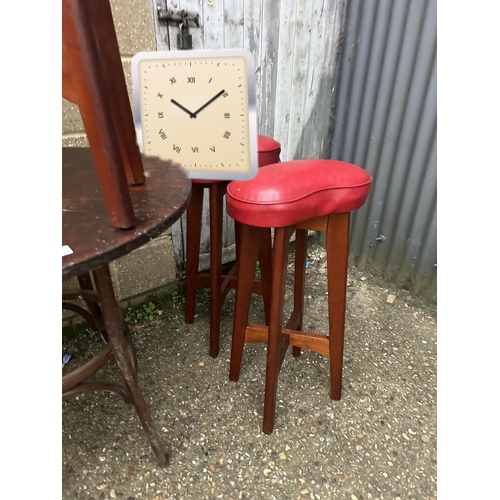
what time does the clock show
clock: 10:09
